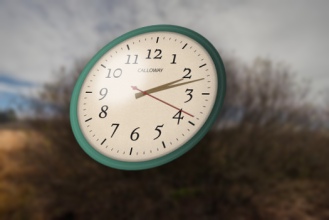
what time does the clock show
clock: 2:12:19
